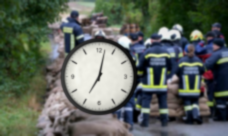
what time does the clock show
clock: 7:02
